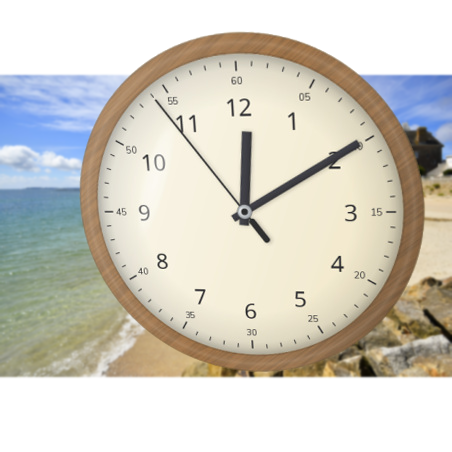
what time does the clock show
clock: 12:09:54
